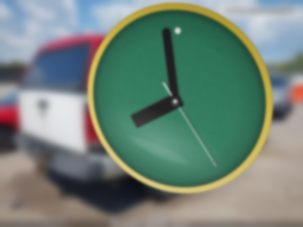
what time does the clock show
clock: 7:58:24
